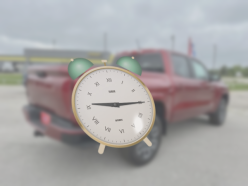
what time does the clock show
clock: 9:15
